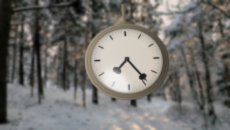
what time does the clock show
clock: 7:24
